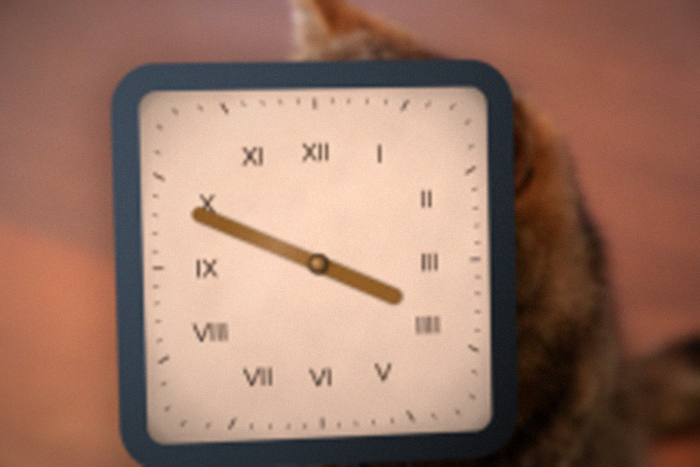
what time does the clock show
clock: 3:49
